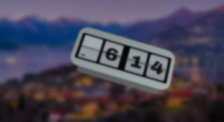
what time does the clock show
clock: 6:14
